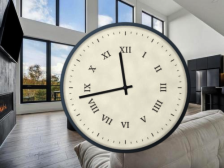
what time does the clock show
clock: 11:43
